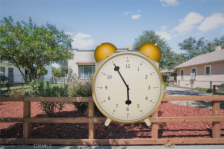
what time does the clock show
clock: 5:55
